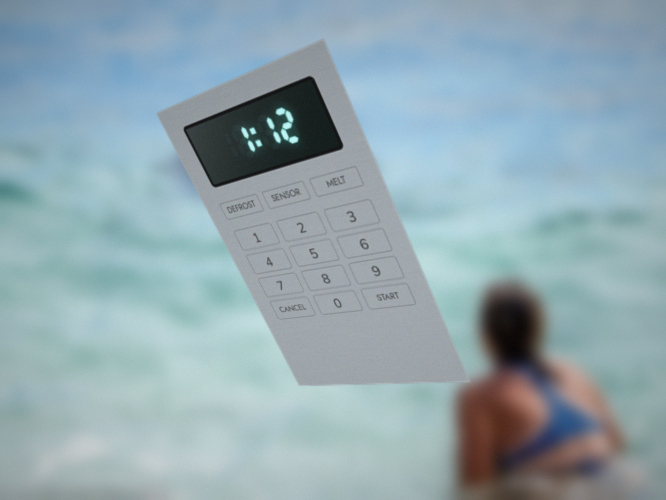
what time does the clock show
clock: 1:12
